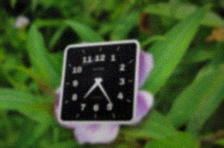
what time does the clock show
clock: 7:24
